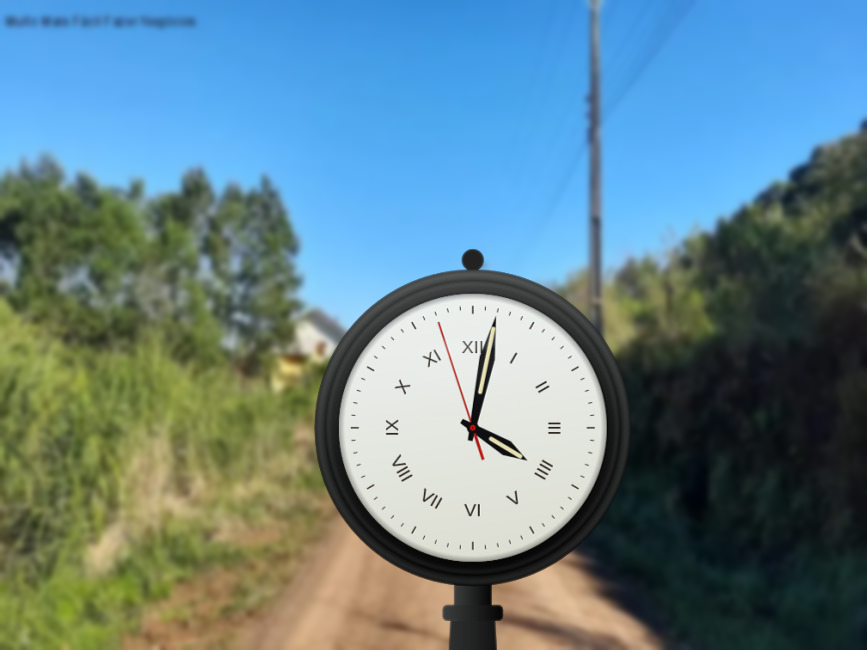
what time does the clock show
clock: 4:01:57
